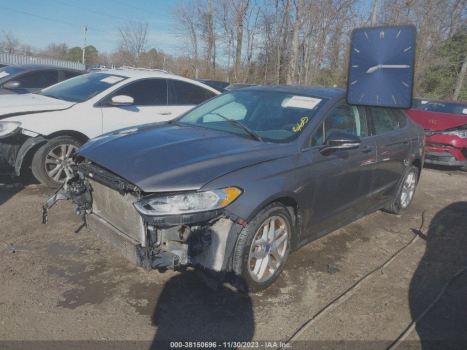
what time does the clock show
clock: 8:15
